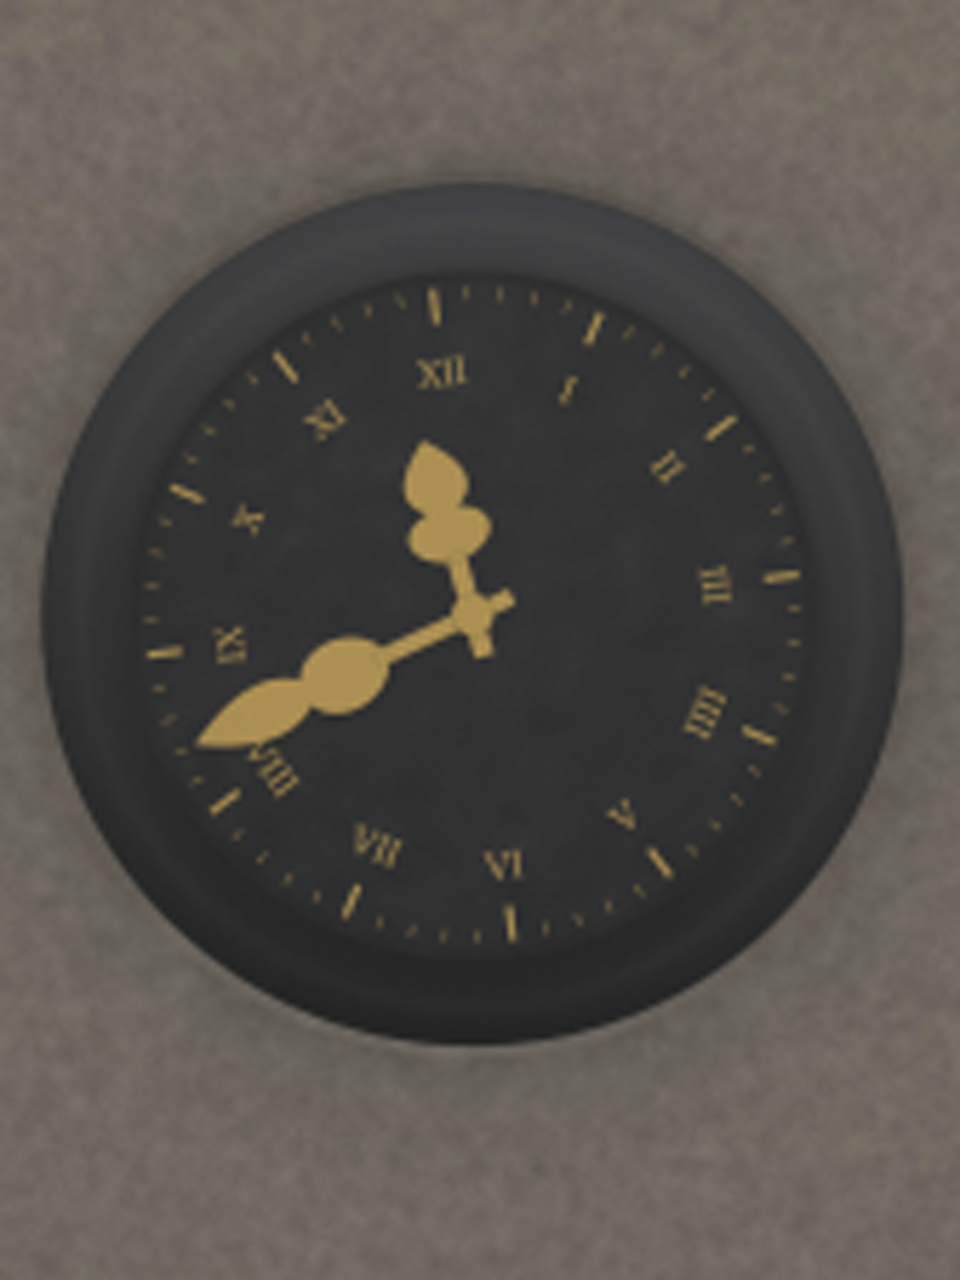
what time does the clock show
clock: 11:42
